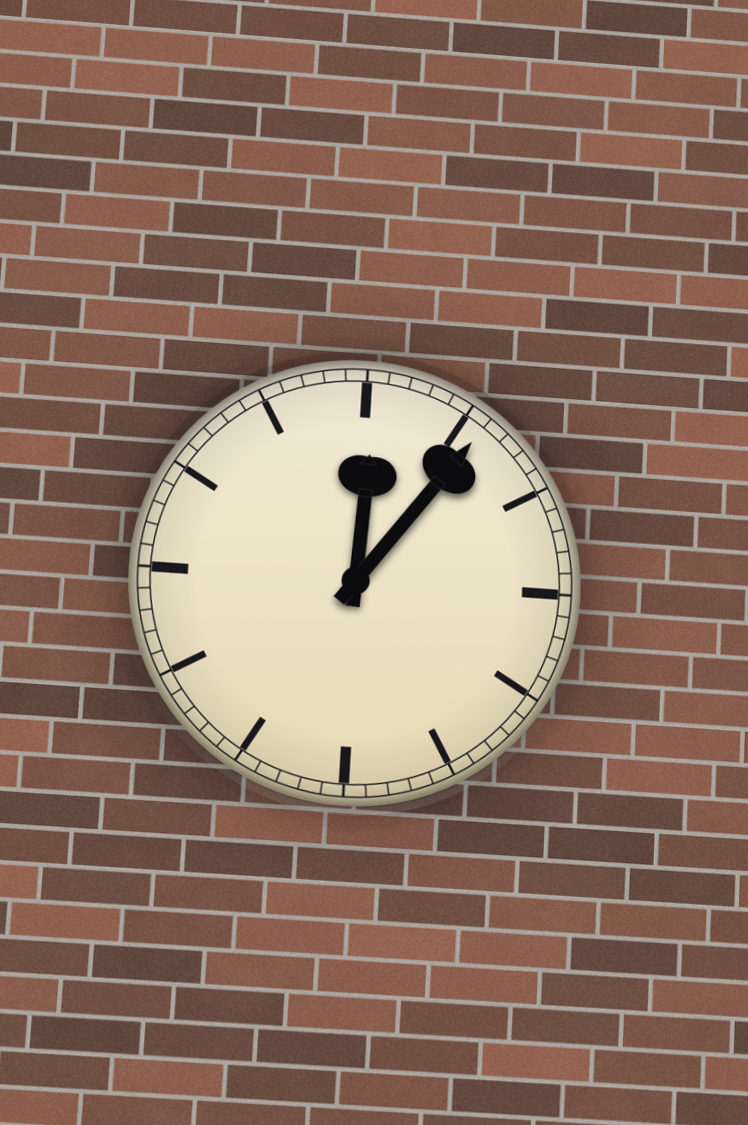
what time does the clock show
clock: 12:06
